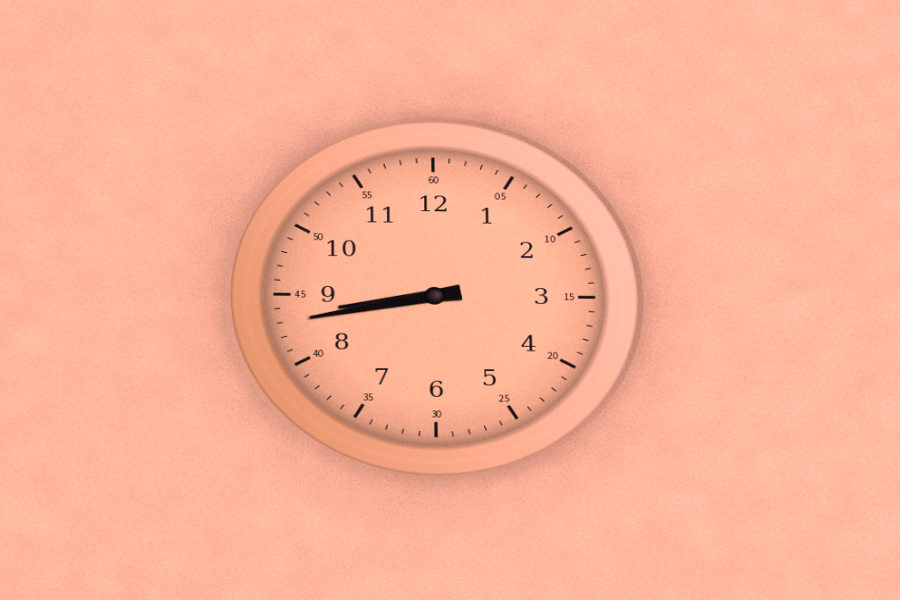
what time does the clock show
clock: 8:43
